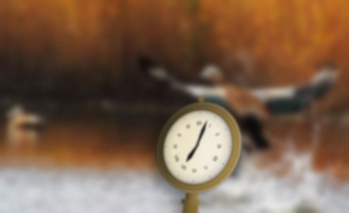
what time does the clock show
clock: 7:03
